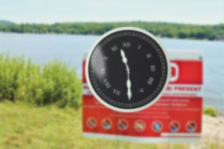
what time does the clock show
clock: 11:30
